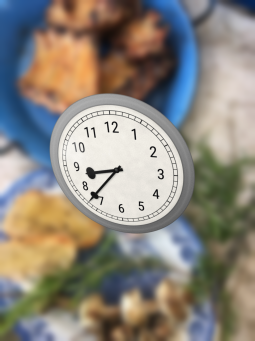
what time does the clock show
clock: 8:37
